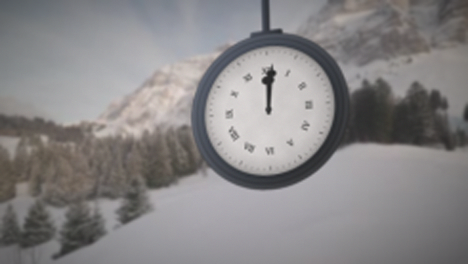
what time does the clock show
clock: 12:01
